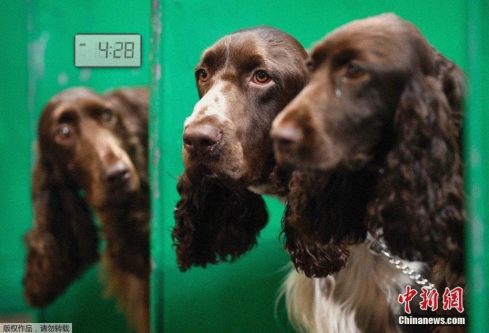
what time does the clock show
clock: 4:28
